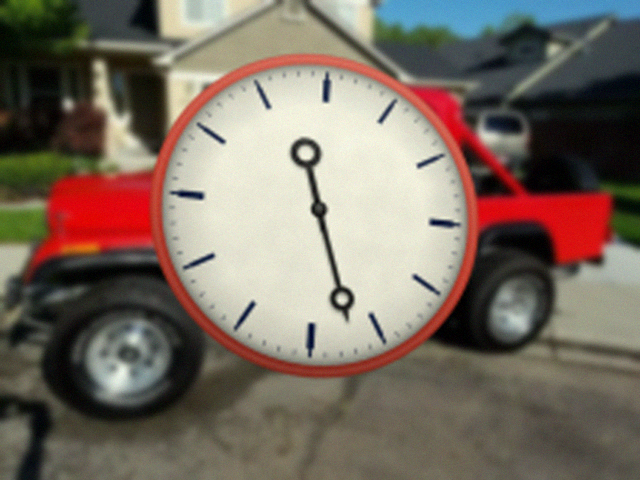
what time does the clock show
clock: 11:27
